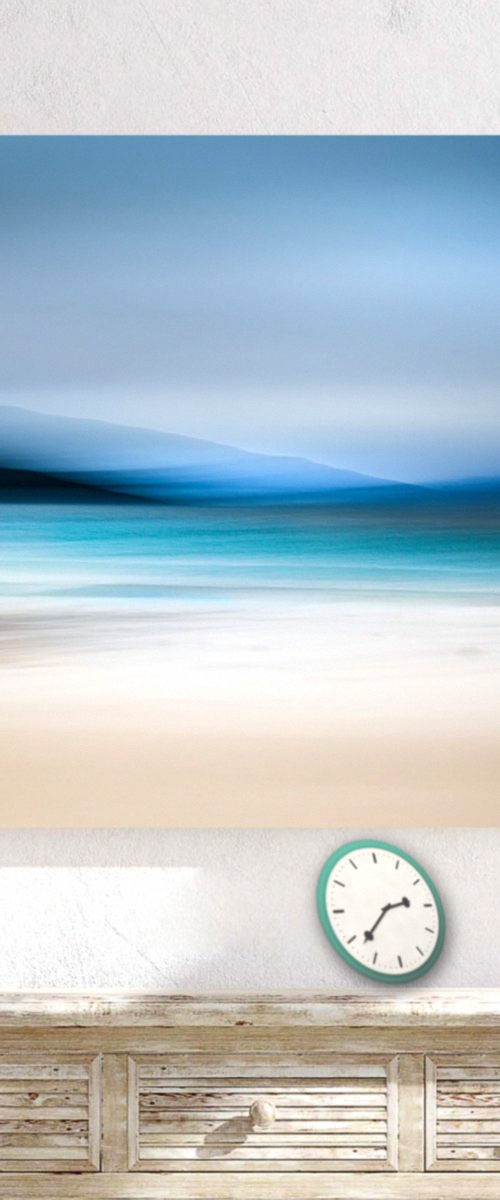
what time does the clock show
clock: 2:38
